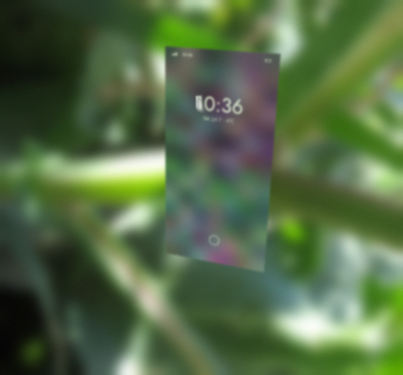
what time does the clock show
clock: 10:36
